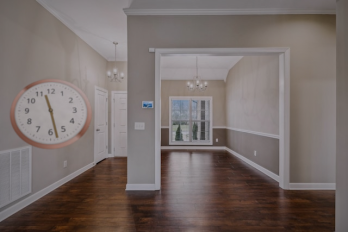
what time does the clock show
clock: 11:28
